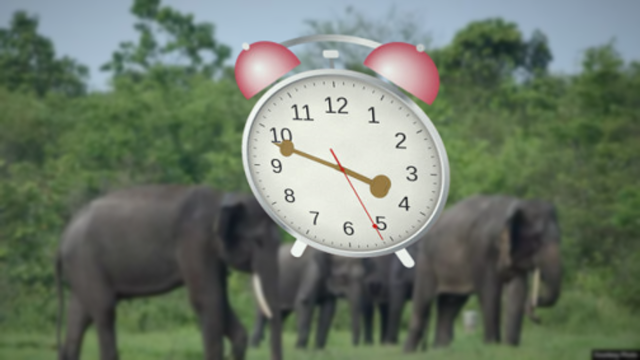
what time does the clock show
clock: 3:48:26
